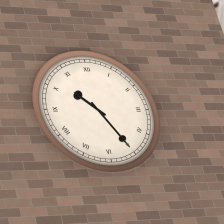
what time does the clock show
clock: 10:25
